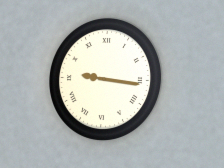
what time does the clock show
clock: 9:16
